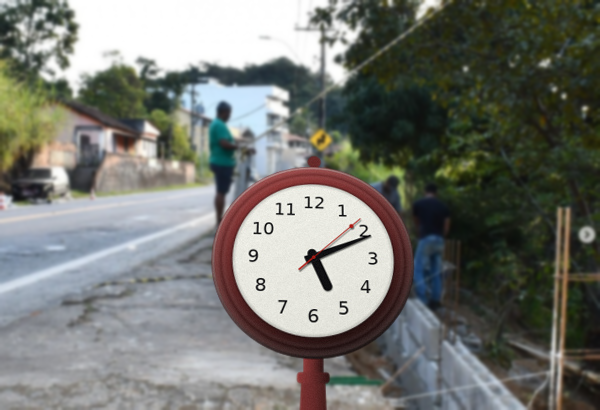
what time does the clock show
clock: 5:11:08
